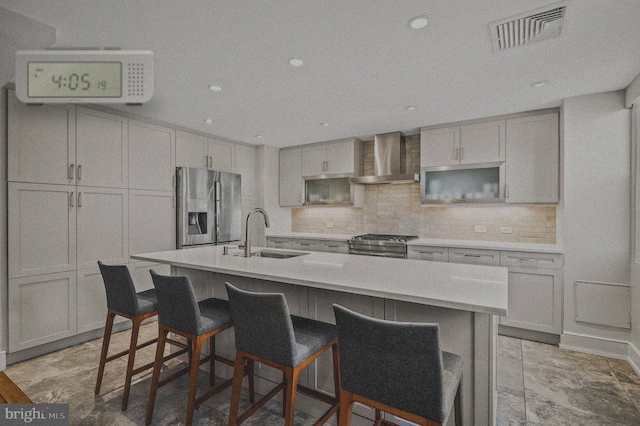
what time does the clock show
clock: 4:05
